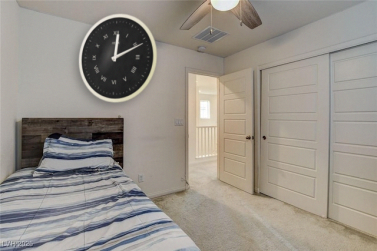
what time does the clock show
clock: 12:11
